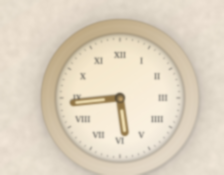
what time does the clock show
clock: 5:44
